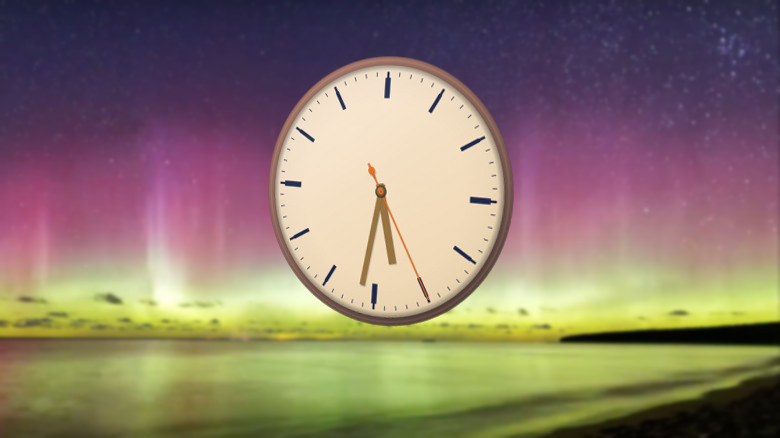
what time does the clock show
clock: 5:31:25
